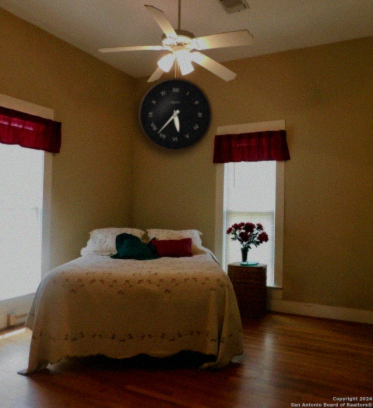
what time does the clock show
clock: 5:37
